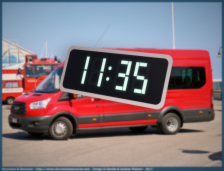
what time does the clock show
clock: 11:35
